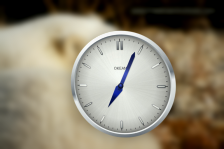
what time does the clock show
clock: 7:04
